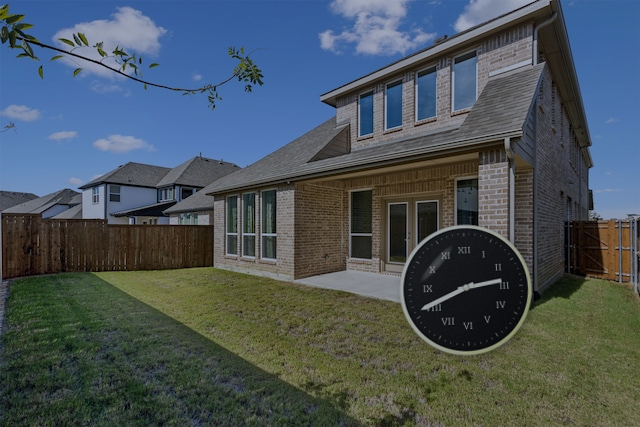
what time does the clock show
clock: 2:41
